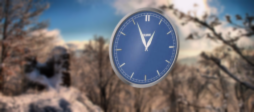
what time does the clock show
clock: 12:56
